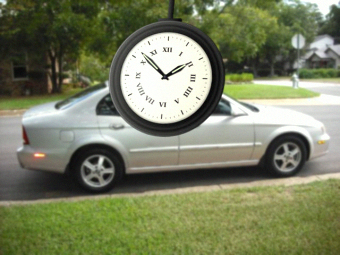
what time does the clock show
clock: 1:52
